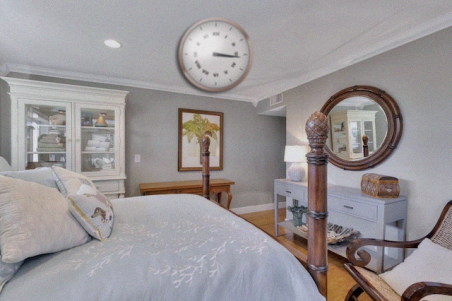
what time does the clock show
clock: 3:16
